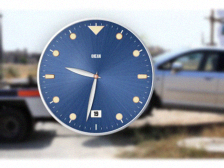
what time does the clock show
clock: 9:32
